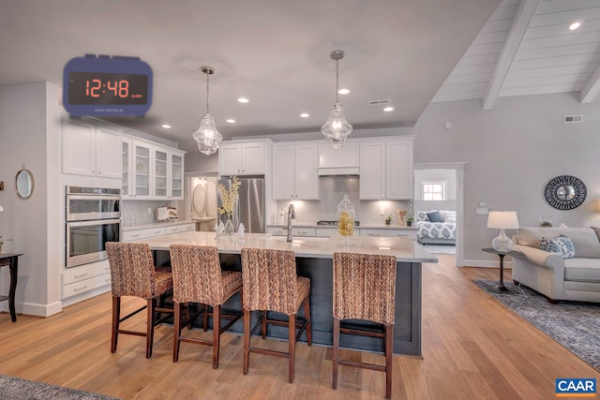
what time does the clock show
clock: 12:48
